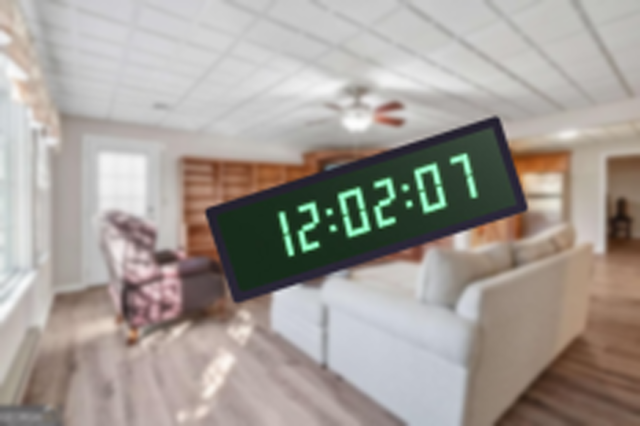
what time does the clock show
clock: 12:02:07
